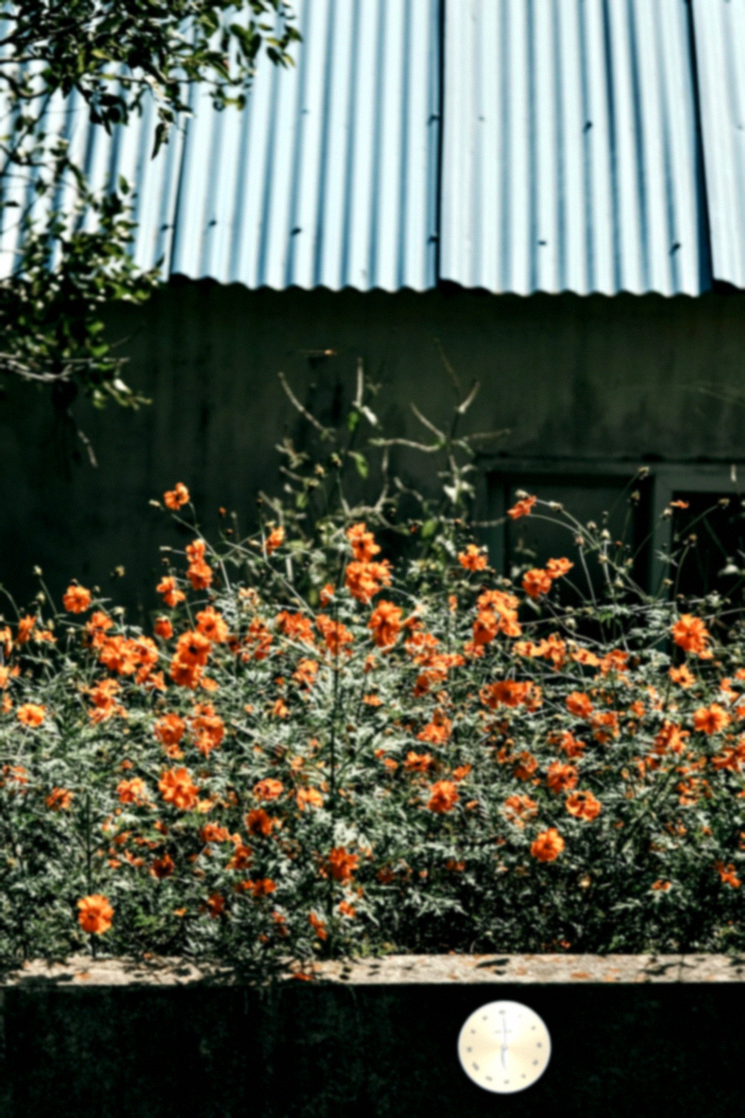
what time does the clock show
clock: 6:00
